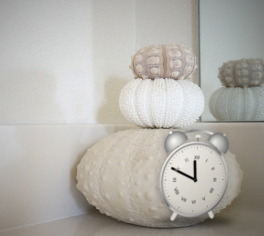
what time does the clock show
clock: 11:49
